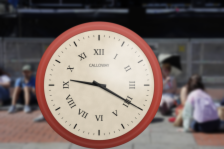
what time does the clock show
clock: 9:20
